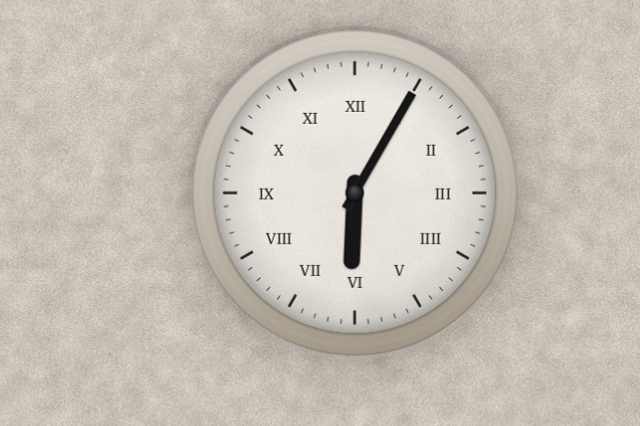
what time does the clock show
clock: 6:05
